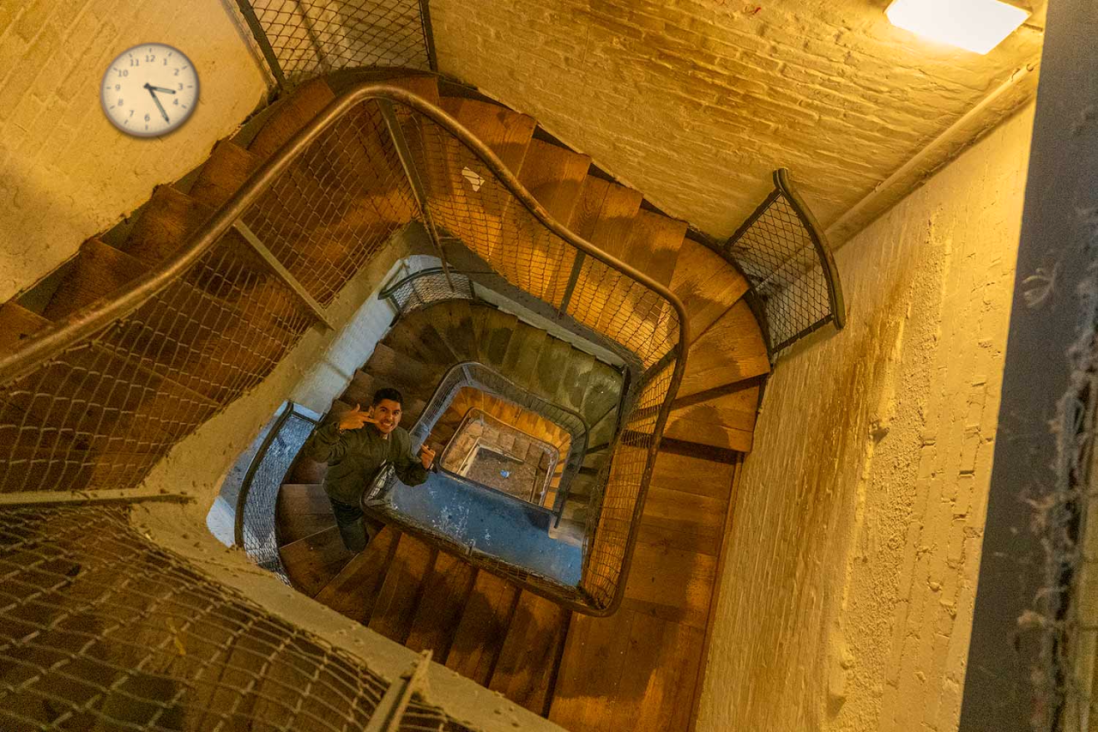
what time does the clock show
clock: 3:25
